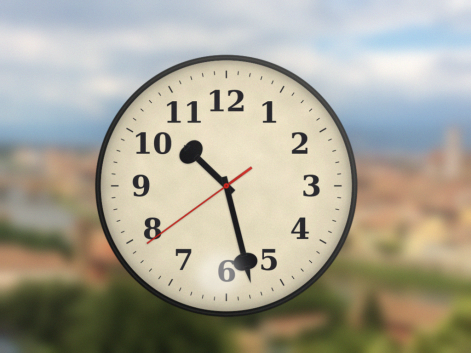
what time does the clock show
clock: 10:27:39
